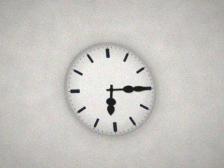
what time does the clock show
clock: 6:15
